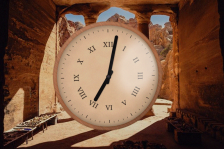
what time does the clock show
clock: 7:02
